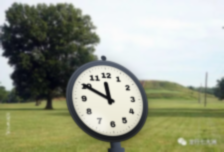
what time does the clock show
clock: 11:50
